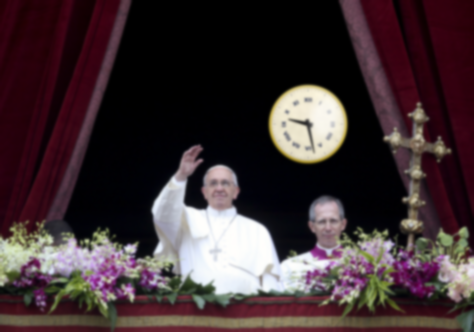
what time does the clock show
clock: 9:28
